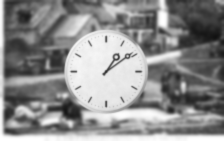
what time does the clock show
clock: 1:09
